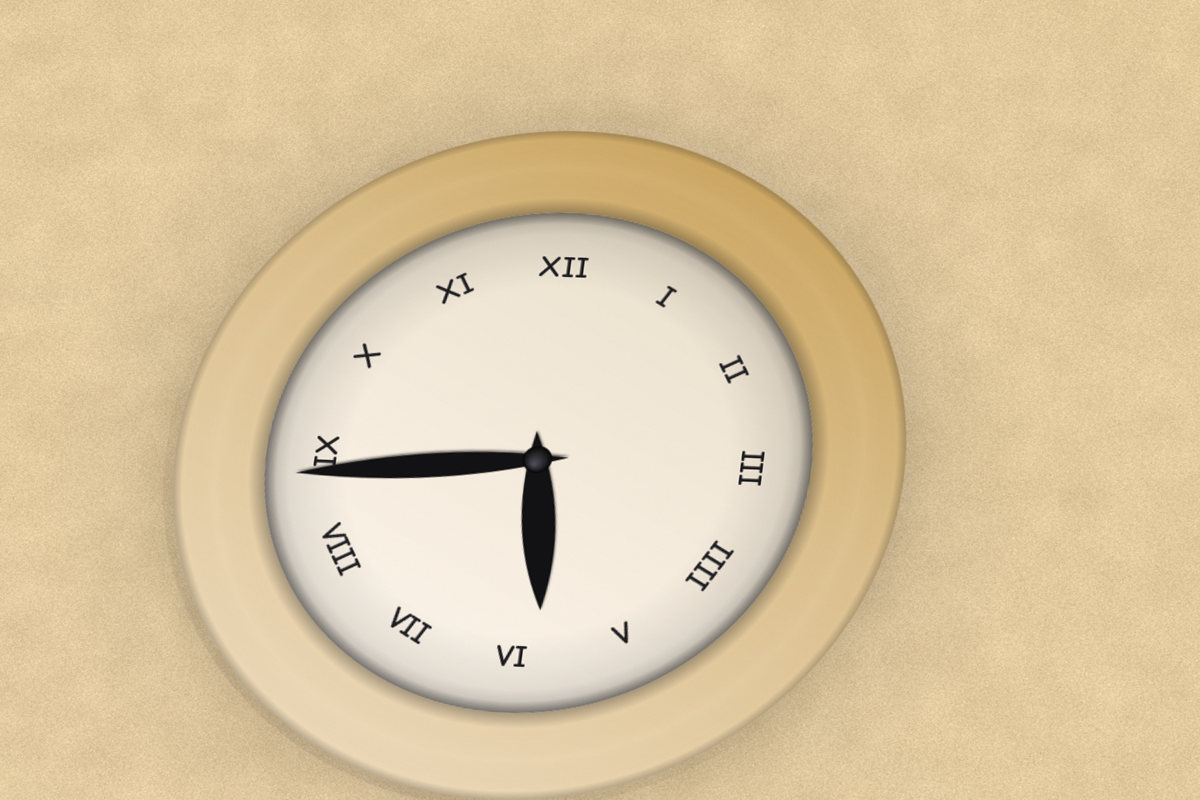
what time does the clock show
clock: 5:44
